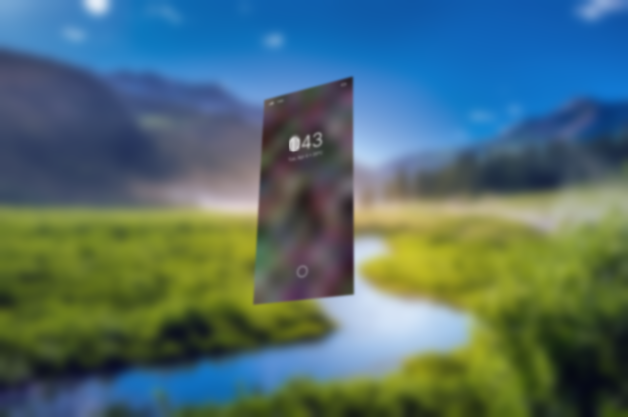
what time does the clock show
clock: 1:43
